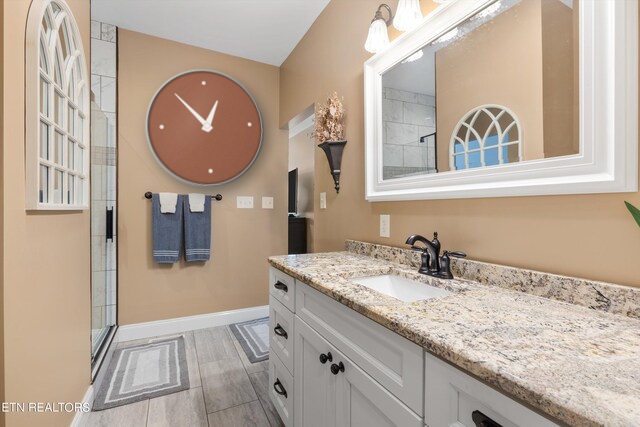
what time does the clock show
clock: 12:53
